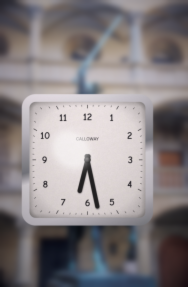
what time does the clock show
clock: 6:28
